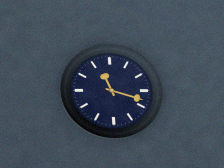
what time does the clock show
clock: 11:18
